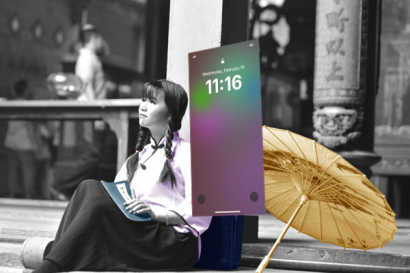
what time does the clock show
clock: 11:16
